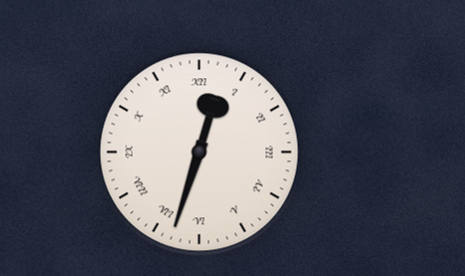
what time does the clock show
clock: 12:33
